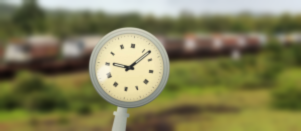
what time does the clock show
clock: 9:07
